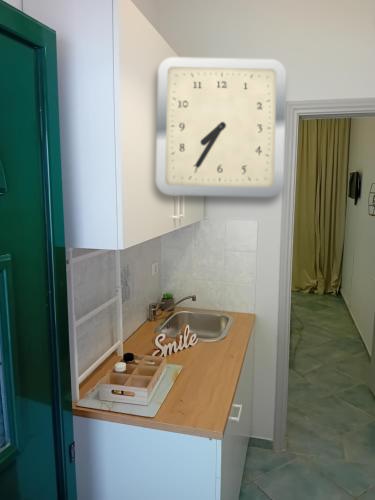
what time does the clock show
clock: 7:35
